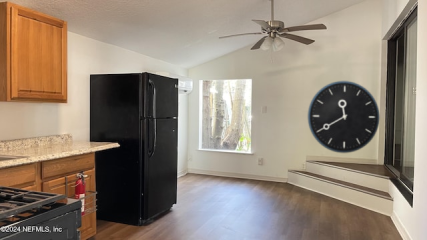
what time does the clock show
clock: 11:40
